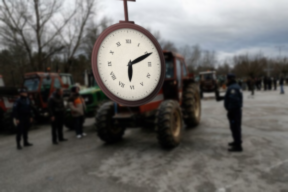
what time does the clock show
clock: 6:11
